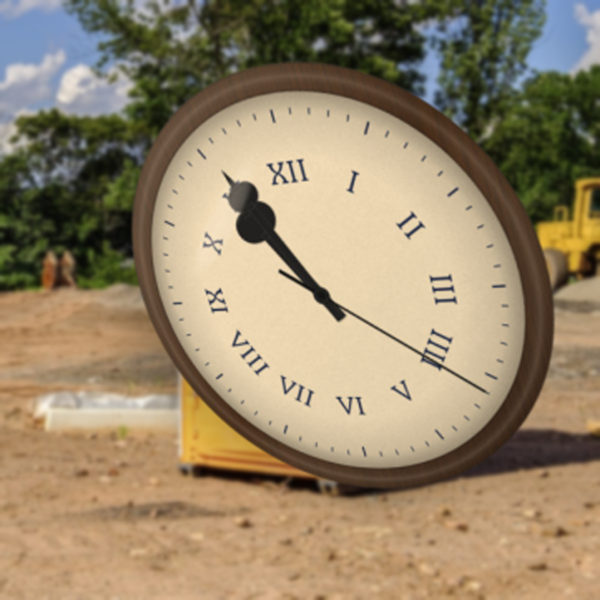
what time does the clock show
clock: 10:55:21
